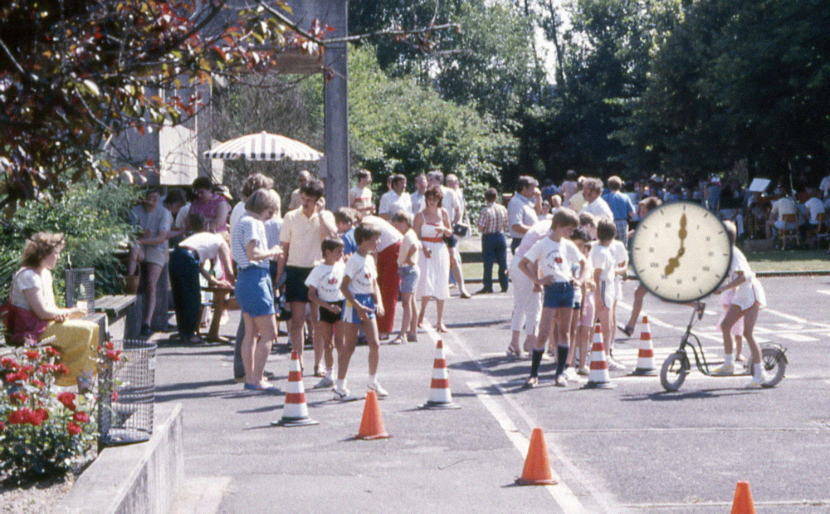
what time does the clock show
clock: 7:00
